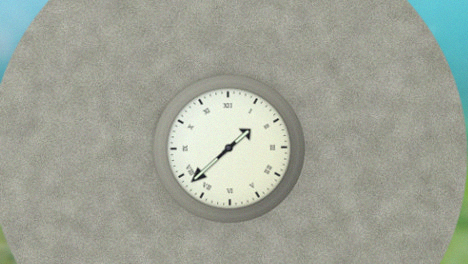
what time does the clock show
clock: 1:38
